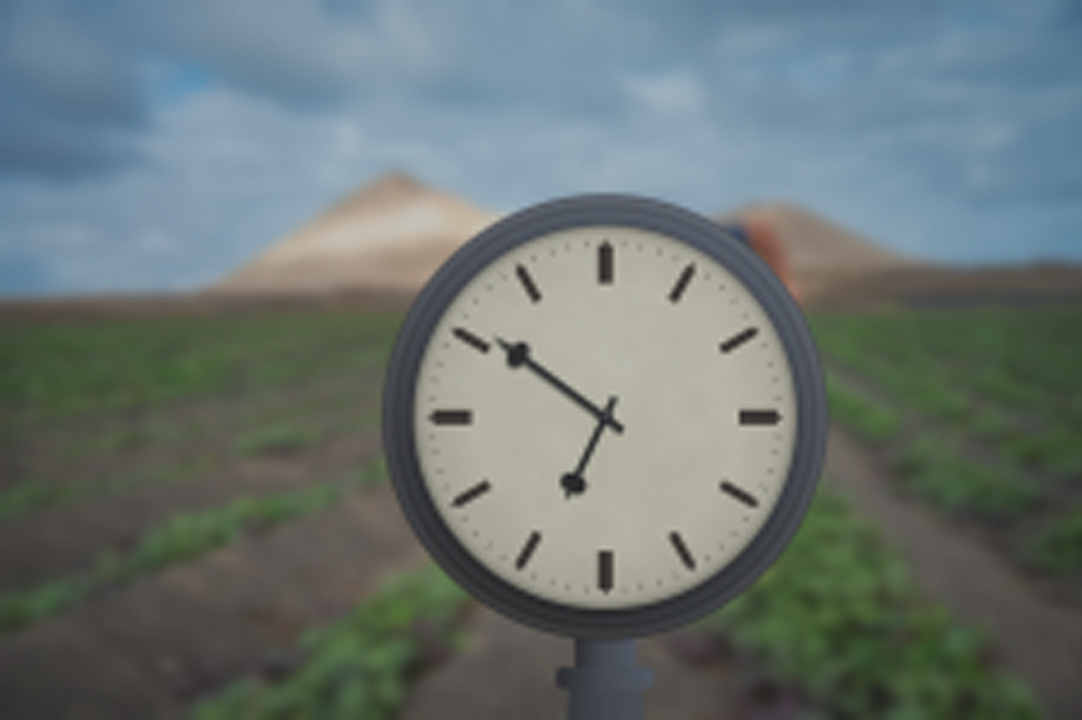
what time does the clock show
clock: 6:51
